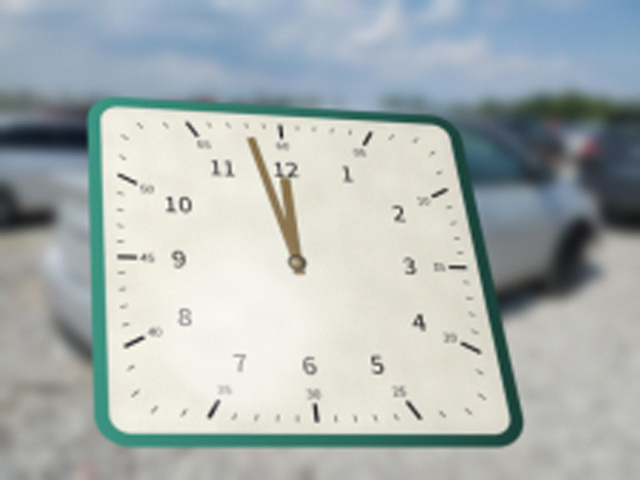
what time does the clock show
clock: 11:58
